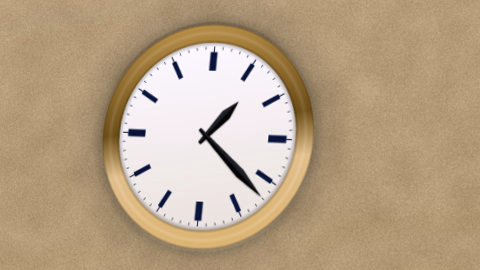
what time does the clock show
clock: 1:22
